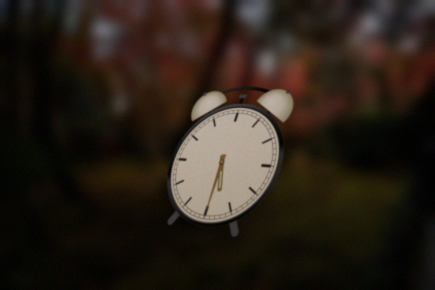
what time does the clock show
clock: 5:30
